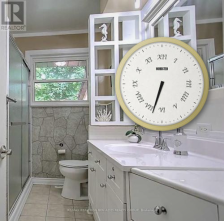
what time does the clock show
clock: 6:33
